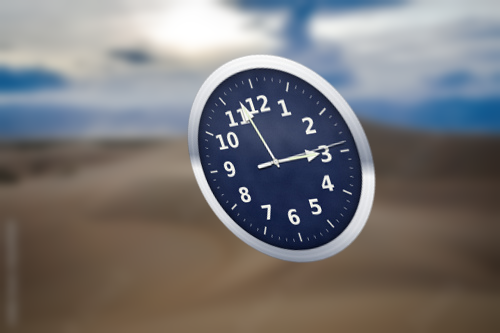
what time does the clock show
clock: 2:57:14
